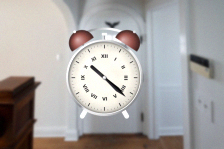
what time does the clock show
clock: 10:22
